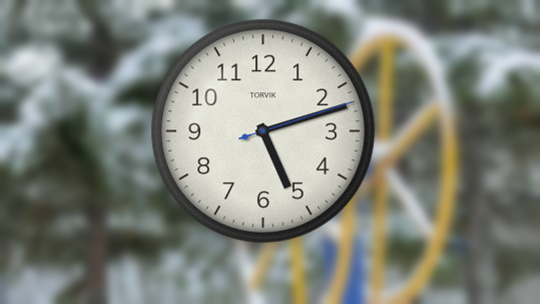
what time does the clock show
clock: 5:12:12
